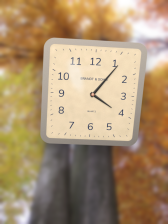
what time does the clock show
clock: 4:06
